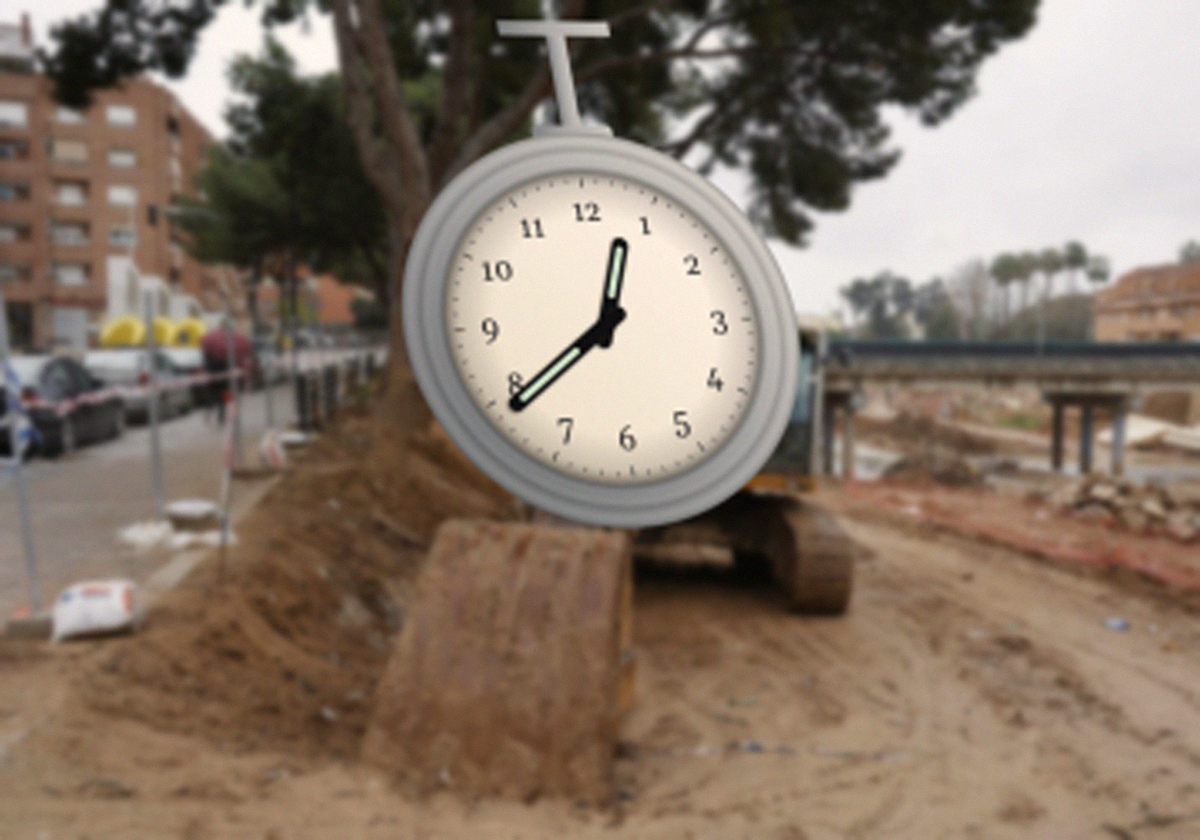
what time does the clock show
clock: 12:39
